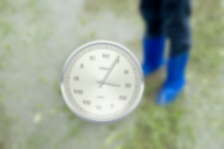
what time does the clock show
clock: 3:04
